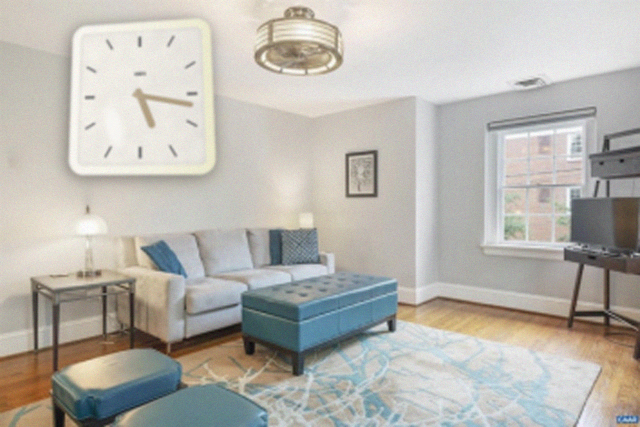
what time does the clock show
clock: 5:17
